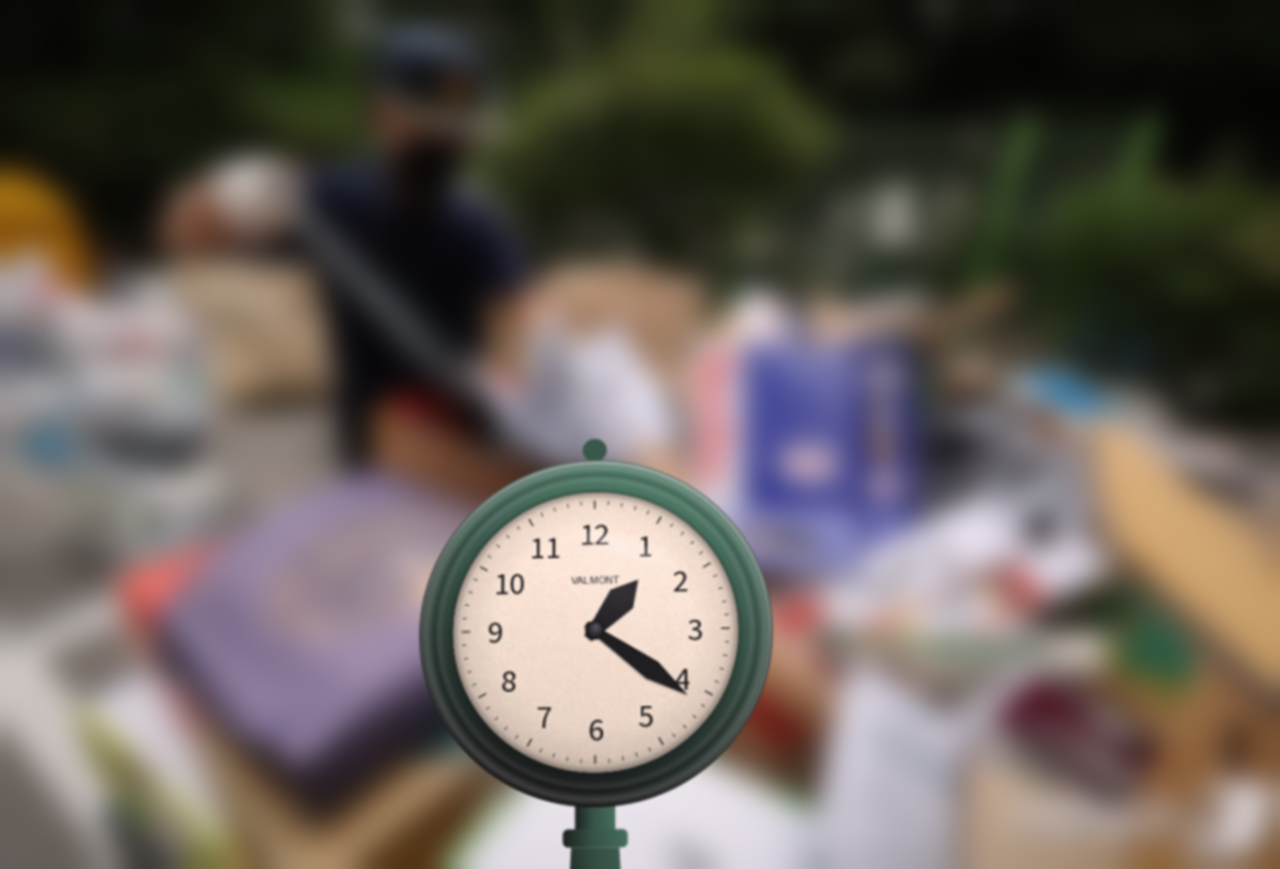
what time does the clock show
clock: 1:21
